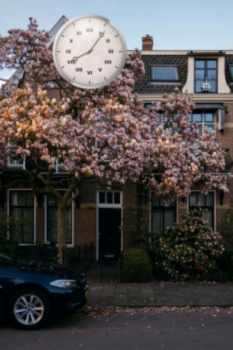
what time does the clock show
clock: 8:06
